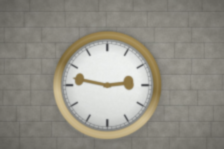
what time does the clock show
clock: 2:47
